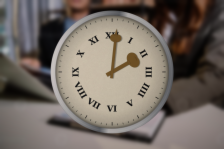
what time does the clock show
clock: 2:01
